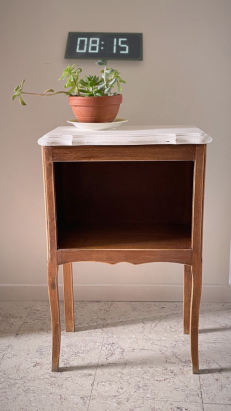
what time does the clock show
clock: 8:15
